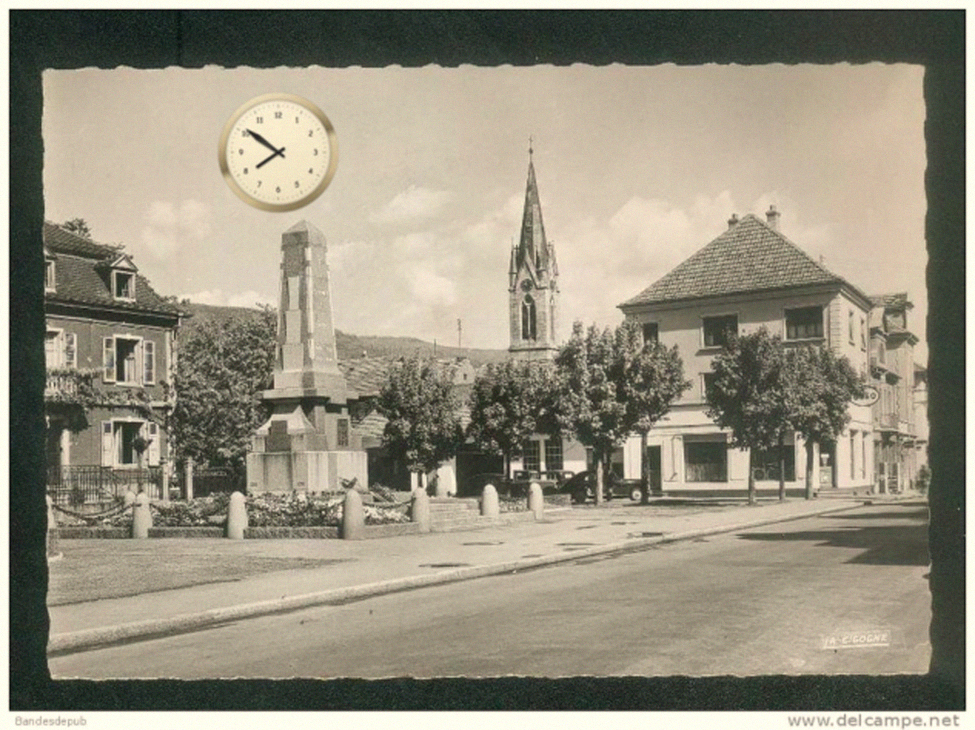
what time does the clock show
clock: 7:51
